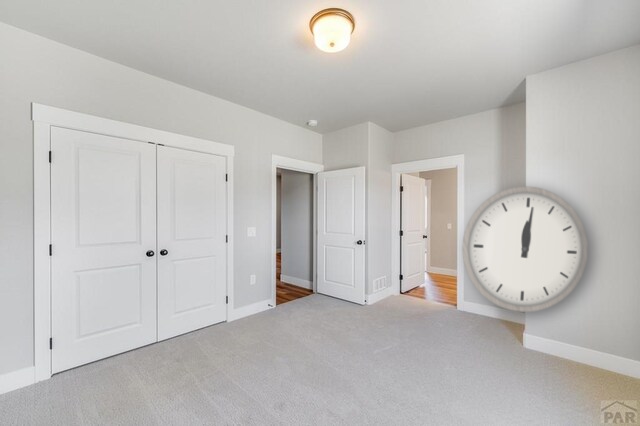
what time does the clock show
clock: 12:01
